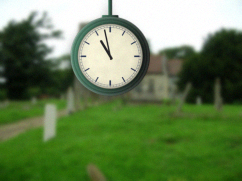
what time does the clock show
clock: 10:58
